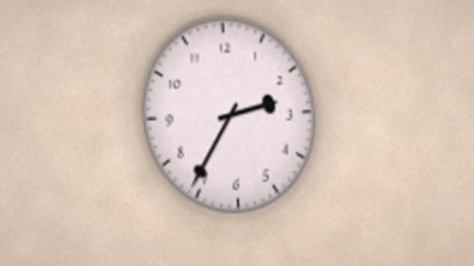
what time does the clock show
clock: 2:36
